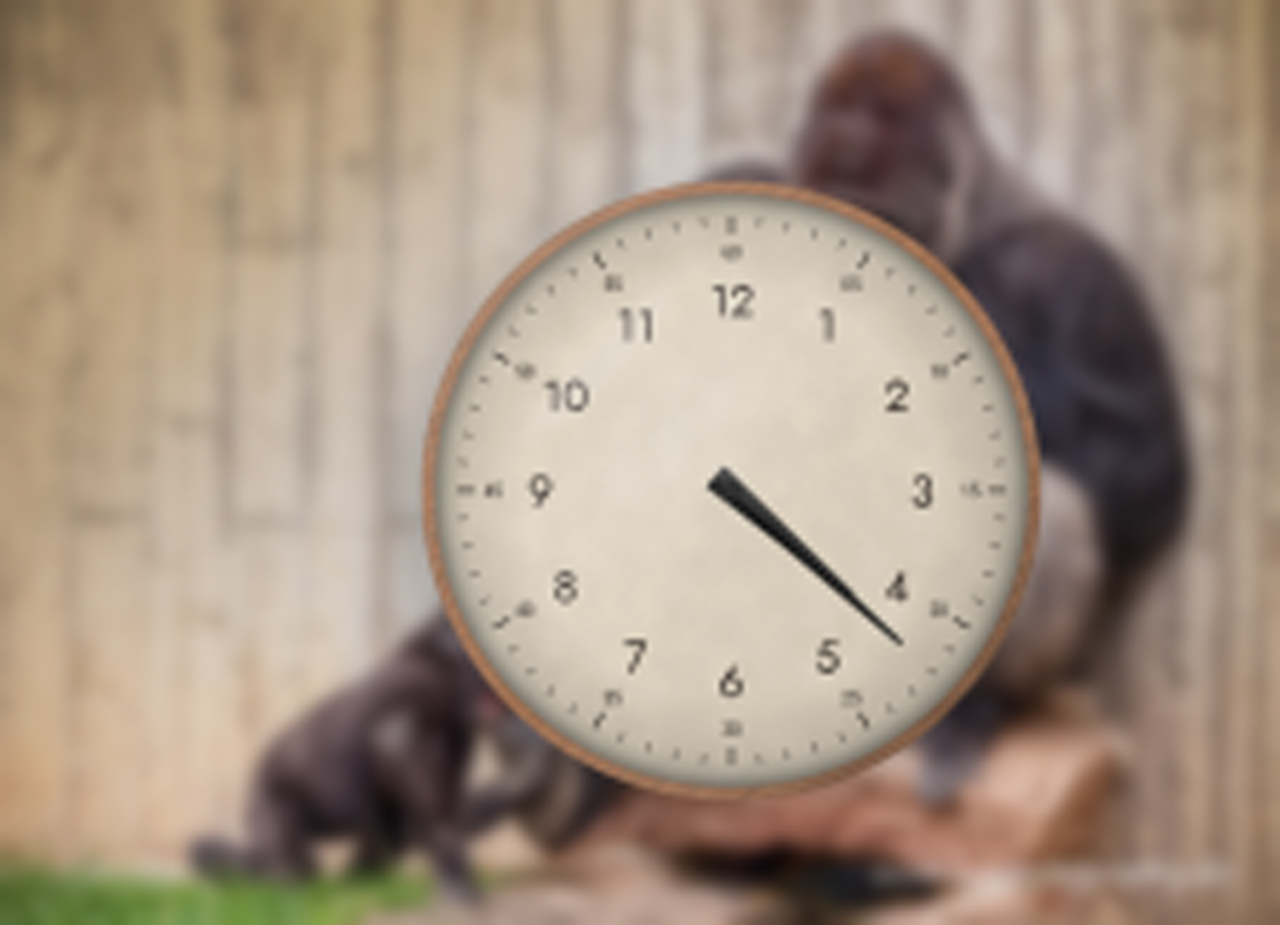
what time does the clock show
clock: 4:22
